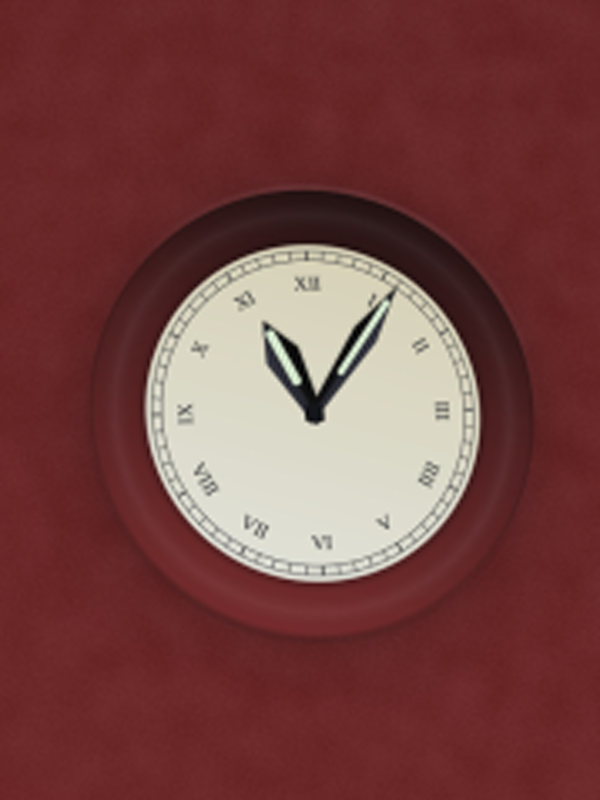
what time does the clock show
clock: 11:06
